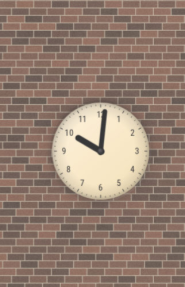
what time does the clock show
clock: 10:01
